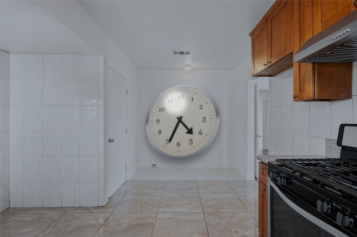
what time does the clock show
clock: 4:34
